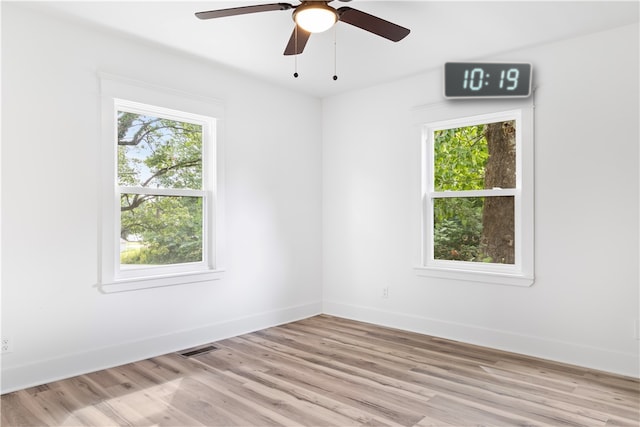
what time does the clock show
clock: 10:19
